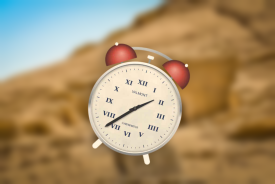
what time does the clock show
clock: 1:37
